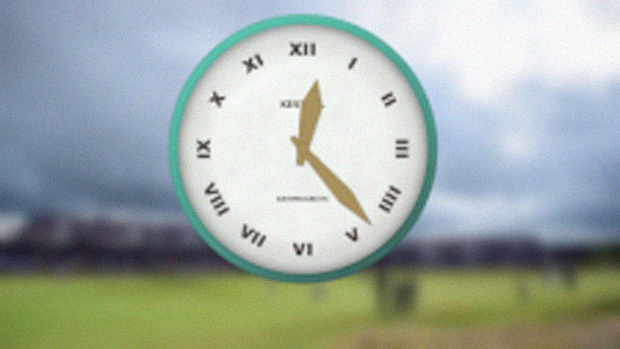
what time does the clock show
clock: 12:23
